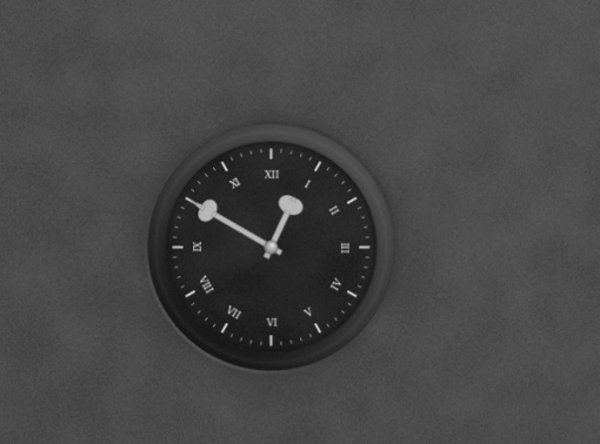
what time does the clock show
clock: 12:50
